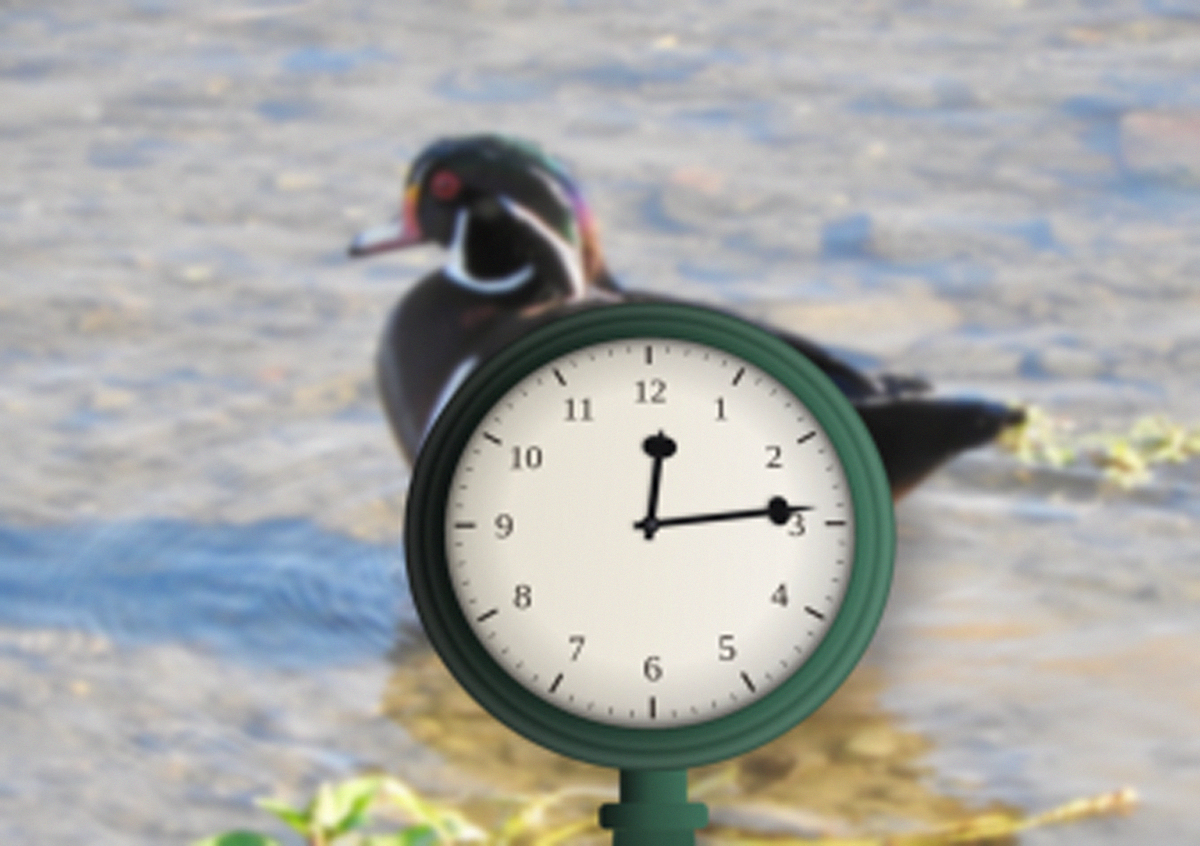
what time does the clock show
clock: 12:14
